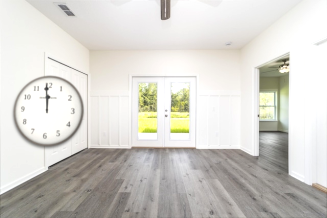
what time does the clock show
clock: 11:59
